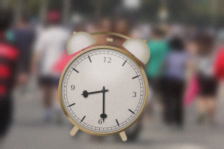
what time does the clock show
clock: 8:29
